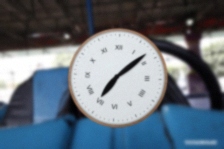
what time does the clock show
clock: 7:08
